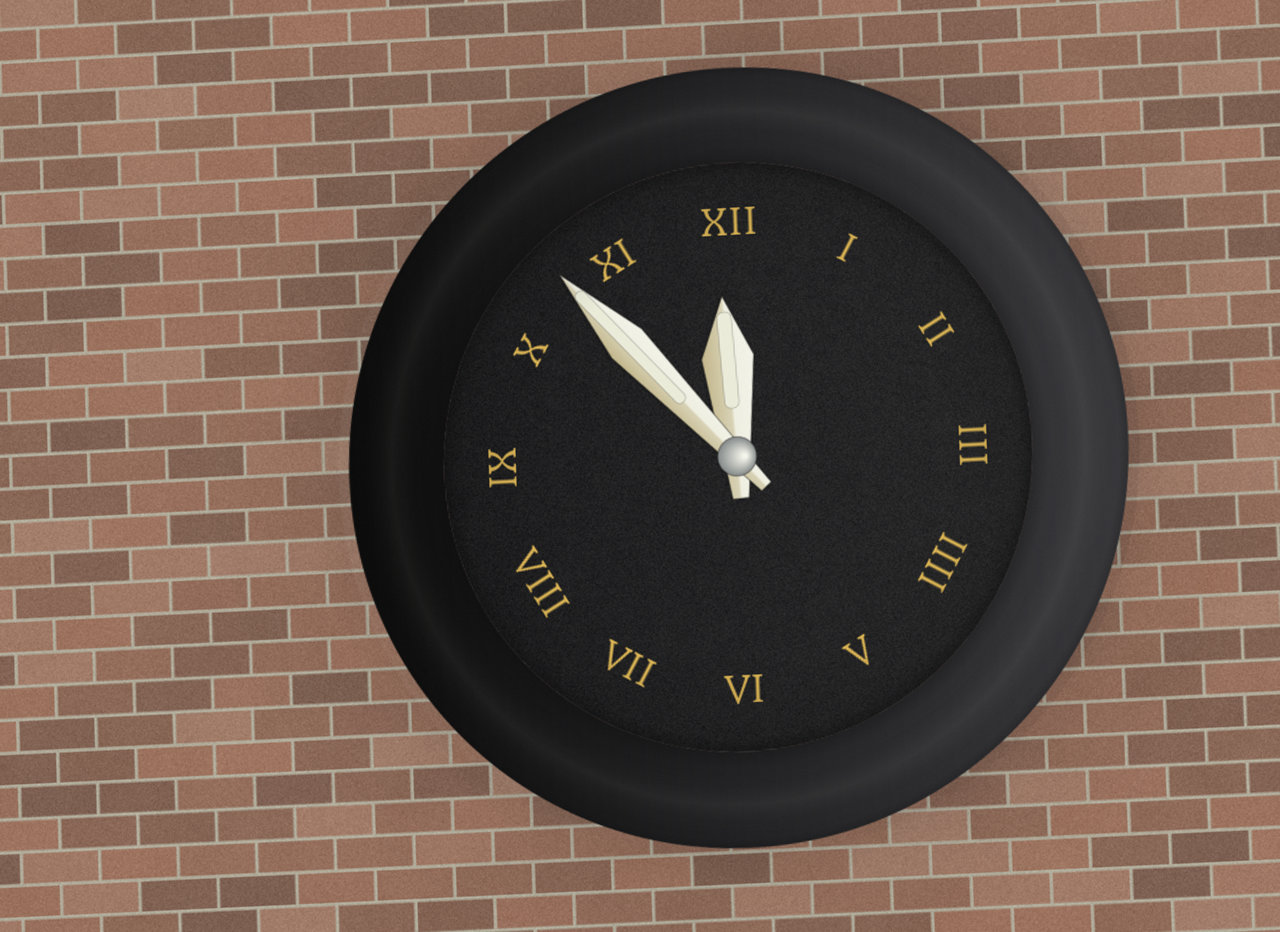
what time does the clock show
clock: 11:53
